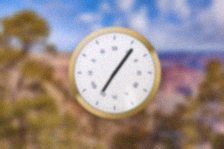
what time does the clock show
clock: 7:06
